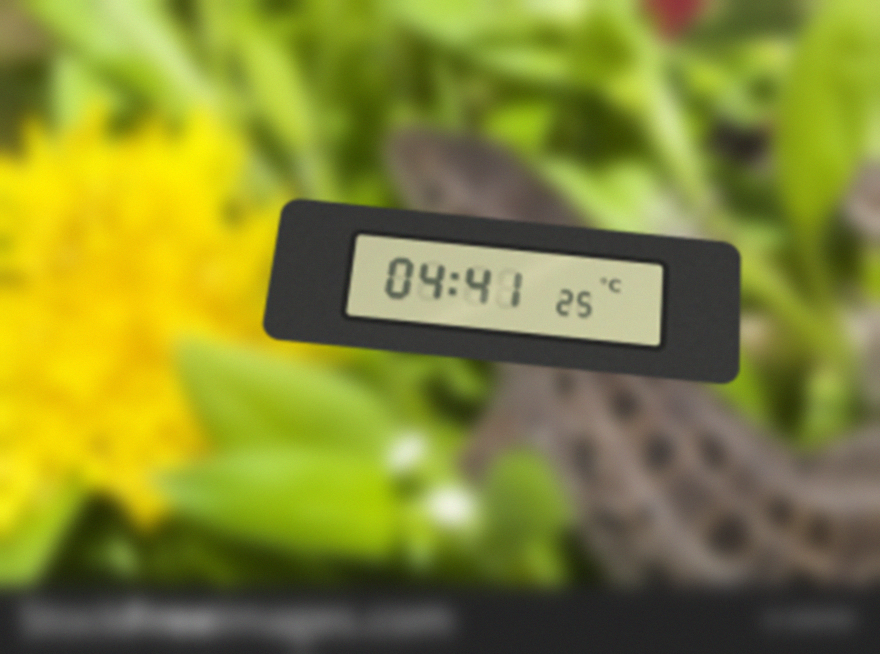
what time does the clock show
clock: 4:41
